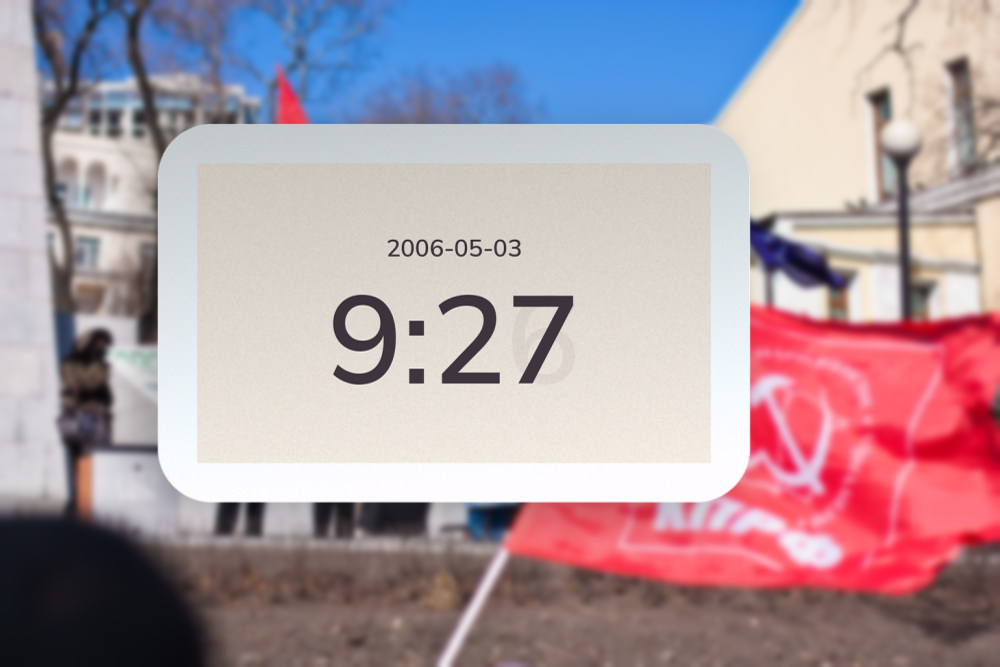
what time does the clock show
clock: 9:27
